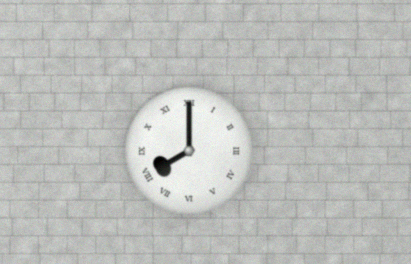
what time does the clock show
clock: 8:00
